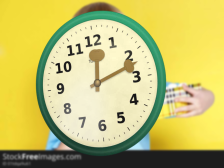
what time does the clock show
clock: 12:12
